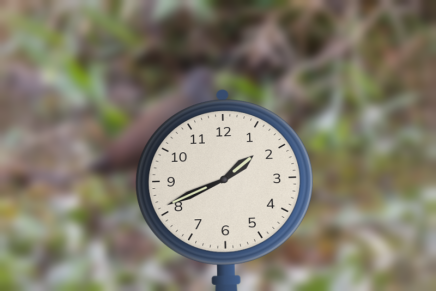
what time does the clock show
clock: 1:41
